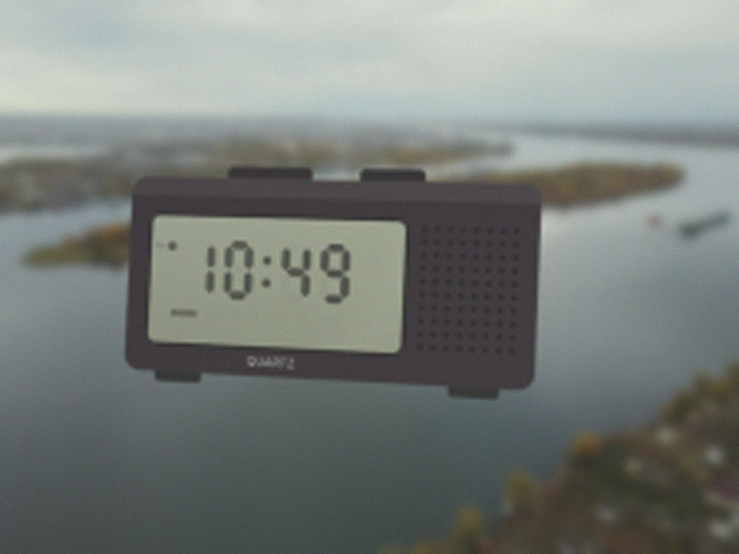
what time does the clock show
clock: 10:49
